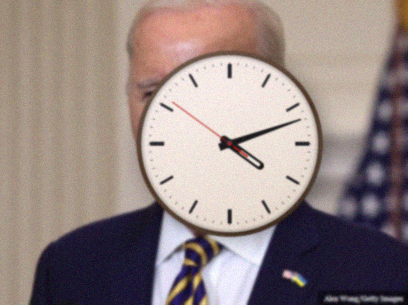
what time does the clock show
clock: 4:11:51
